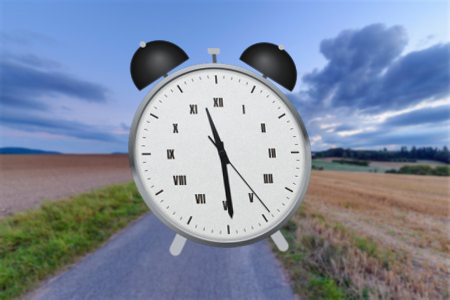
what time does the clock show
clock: 11:29:24
